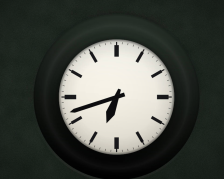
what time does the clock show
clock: 6:42
